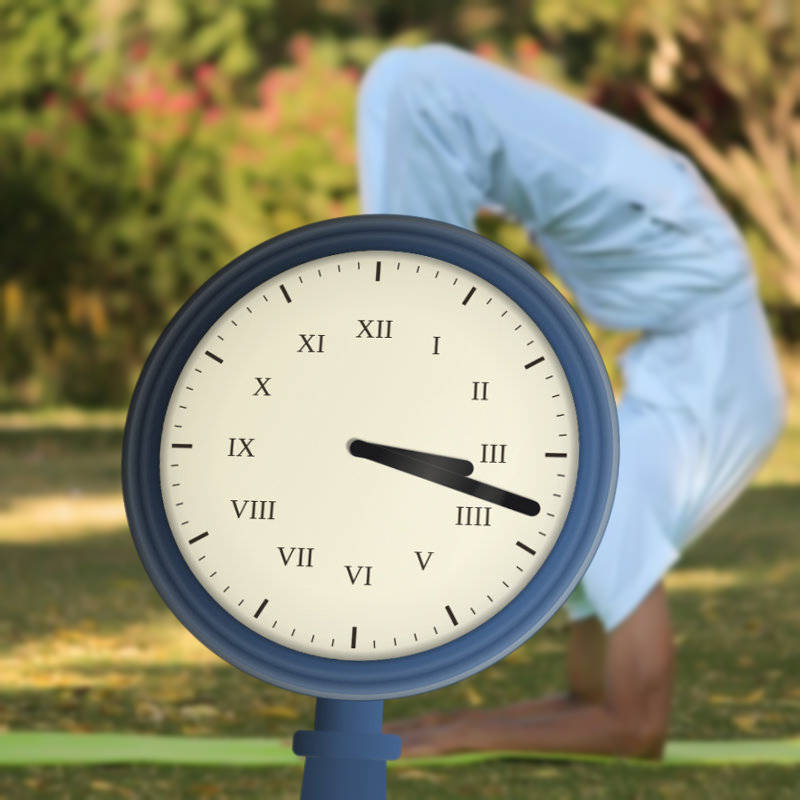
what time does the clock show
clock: 3:18
